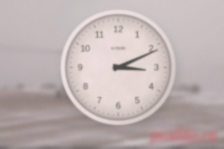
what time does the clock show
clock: 3:11
